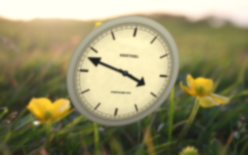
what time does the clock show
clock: 3:48
